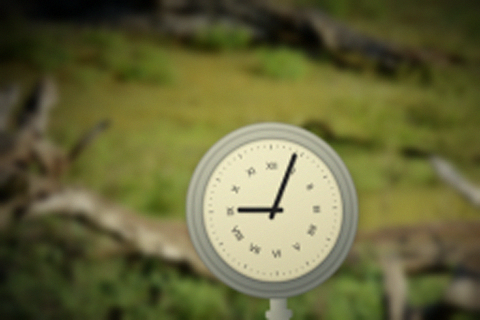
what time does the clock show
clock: 9:04
